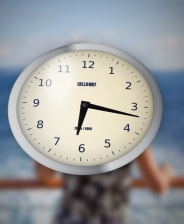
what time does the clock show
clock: 6:17
